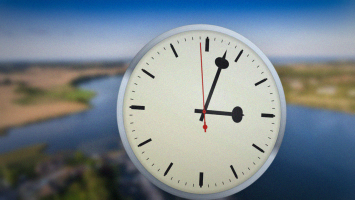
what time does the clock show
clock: 3:02:59
